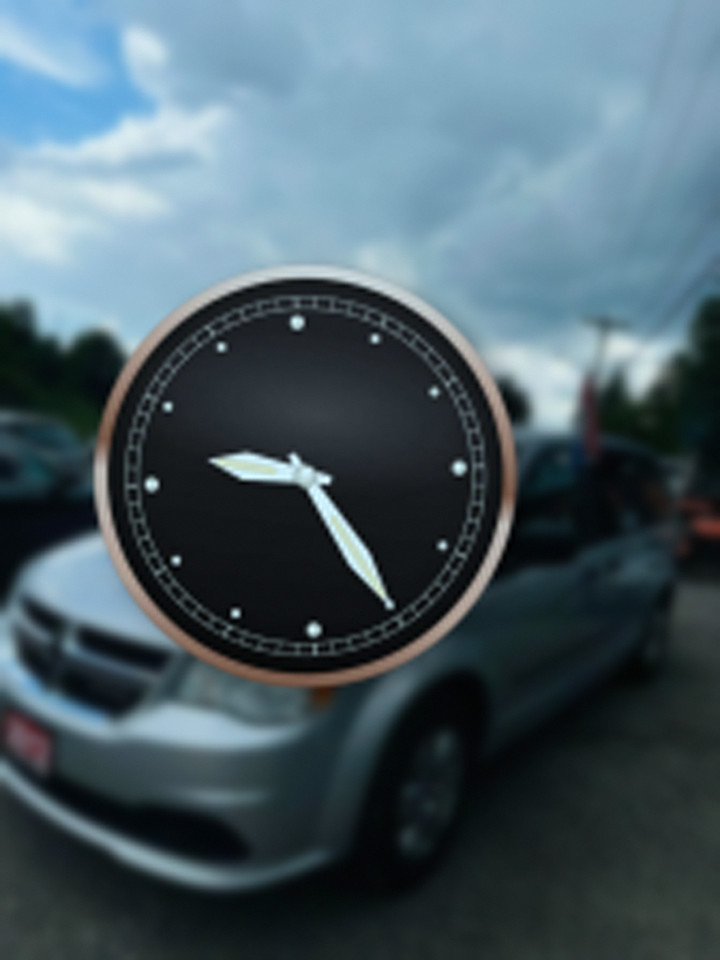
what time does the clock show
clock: 9:25
